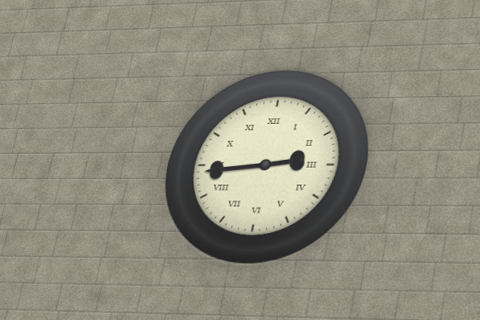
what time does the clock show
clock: 2:44
